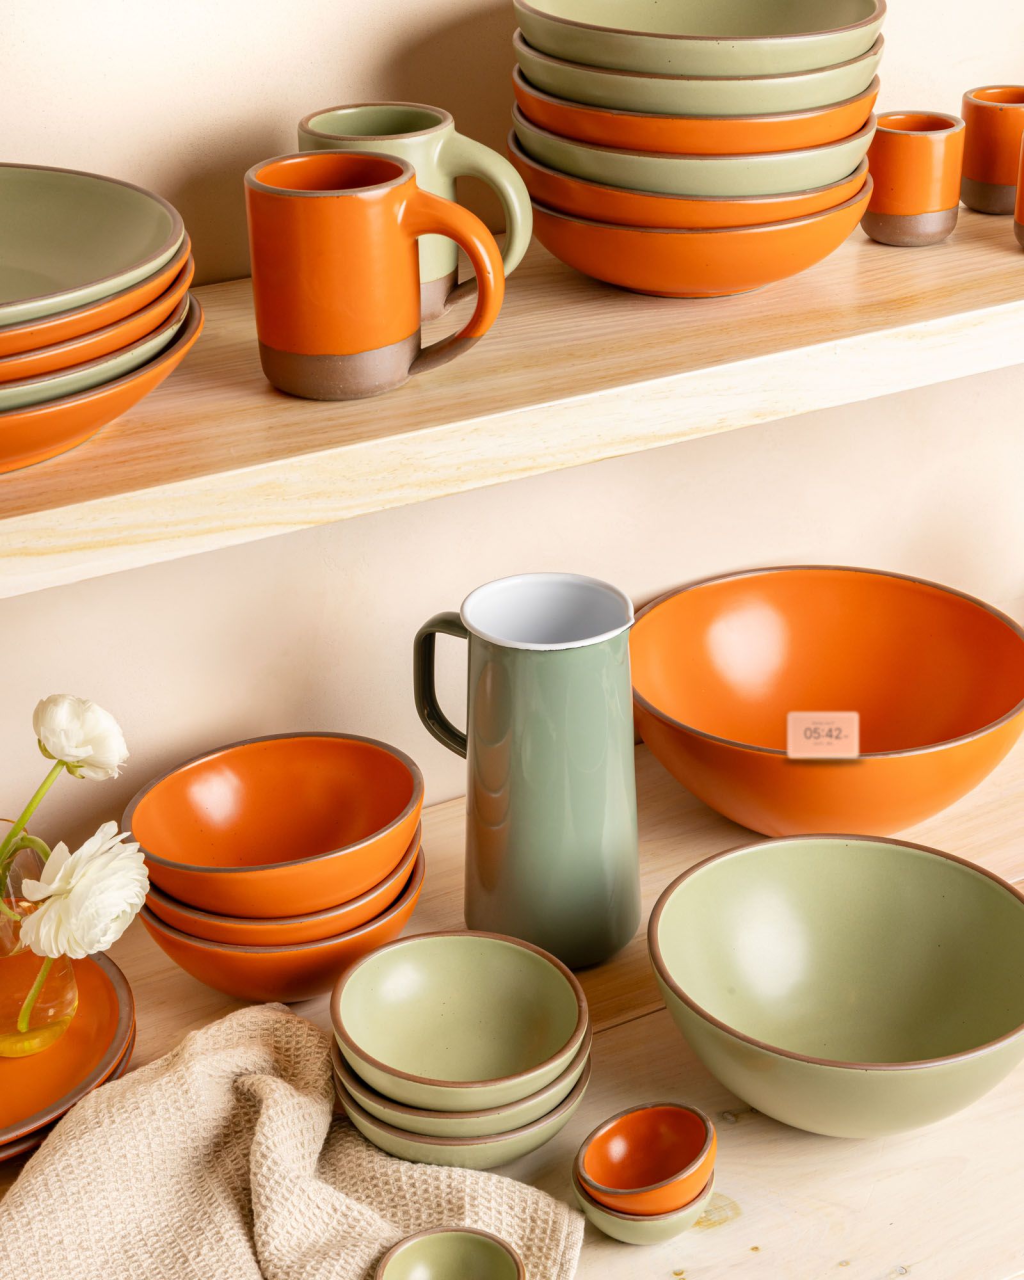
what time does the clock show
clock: 5:42
